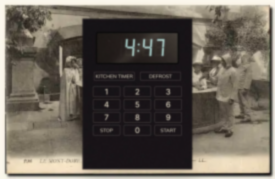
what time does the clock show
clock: 4:47
